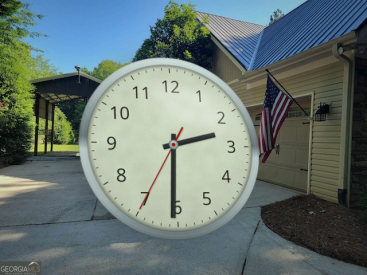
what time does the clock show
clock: 2:30:35
